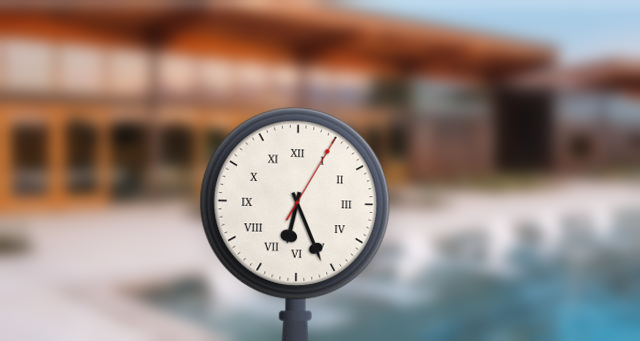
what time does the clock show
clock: 6:26:05
